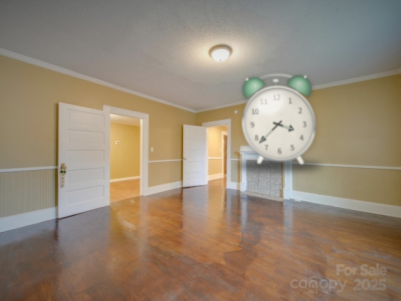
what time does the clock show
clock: 3:38
